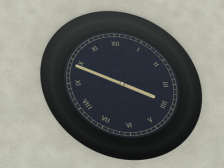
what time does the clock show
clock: 3:49
